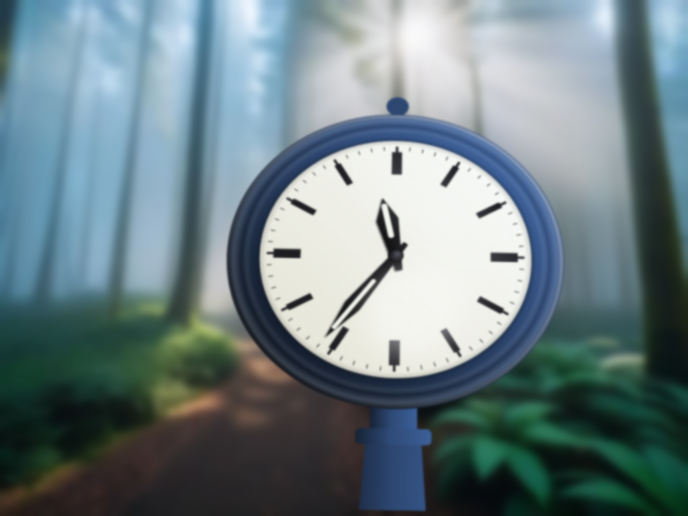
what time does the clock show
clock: 11:36
